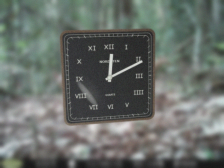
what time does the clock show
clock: 12:11
